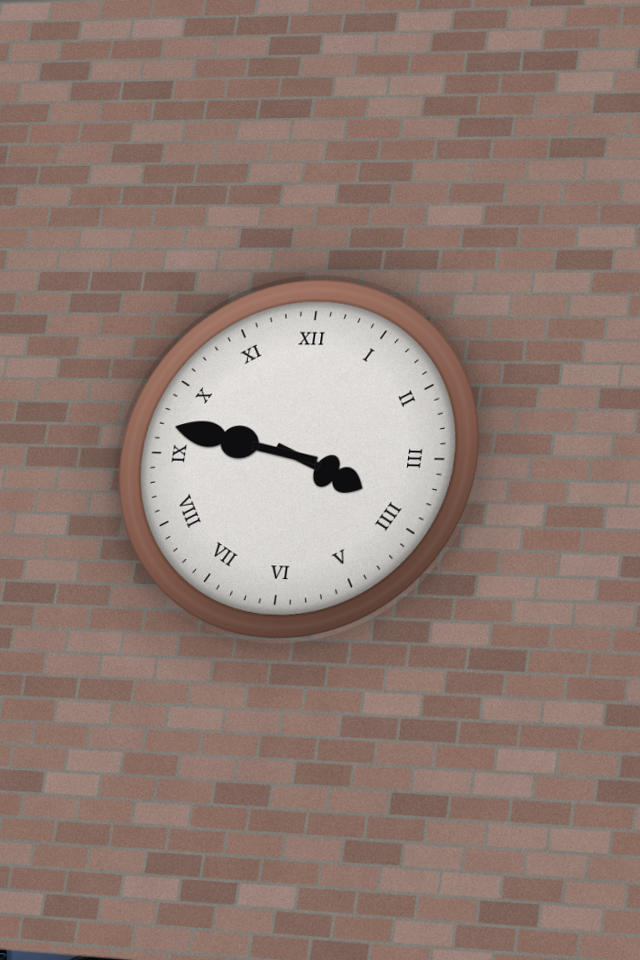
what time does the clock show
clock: 3:47
